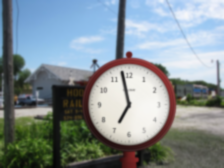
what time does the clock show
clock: 6:58
